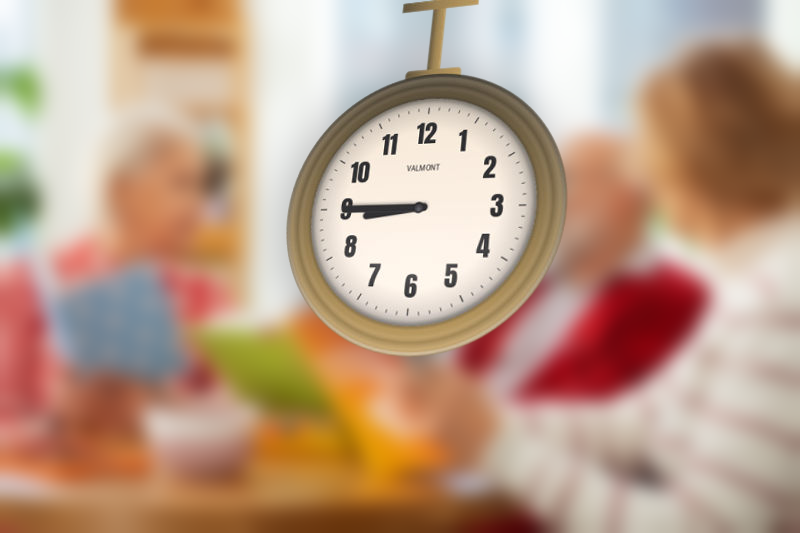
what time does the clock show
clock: 8:45
